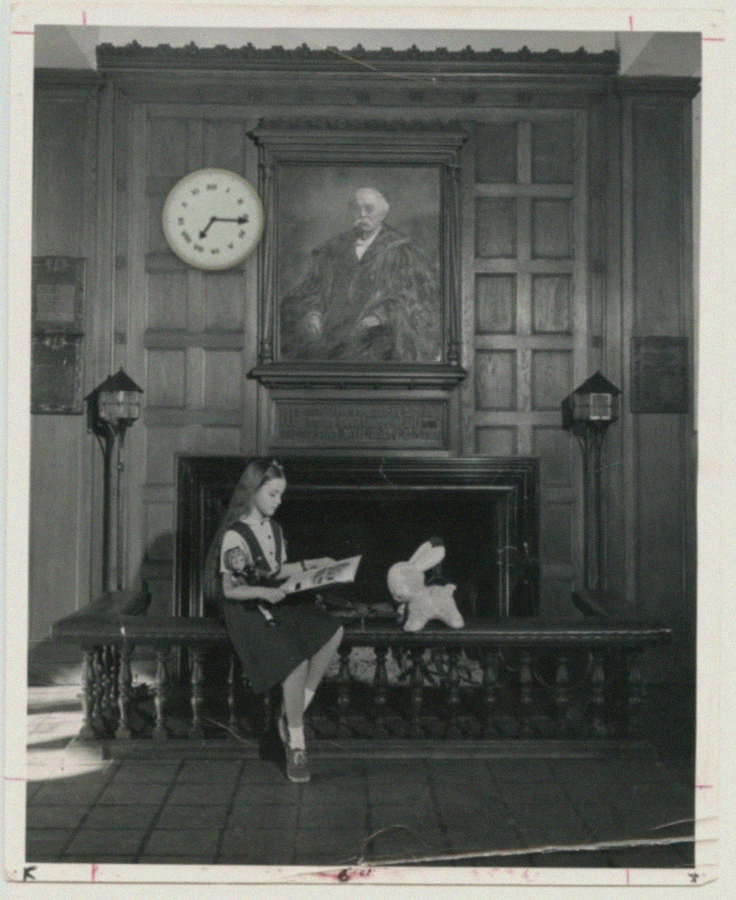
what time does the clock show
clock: 7:16
